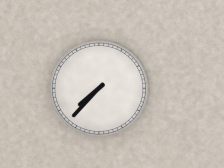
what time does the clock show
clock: 7:37
